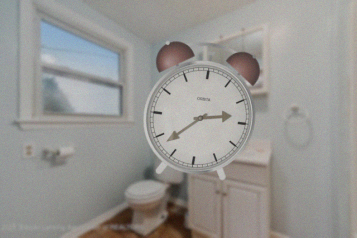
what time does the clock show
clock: 2:38
